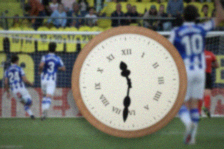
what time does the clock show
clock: 11:32
